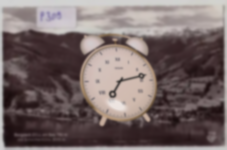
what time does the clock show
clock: 7:13
